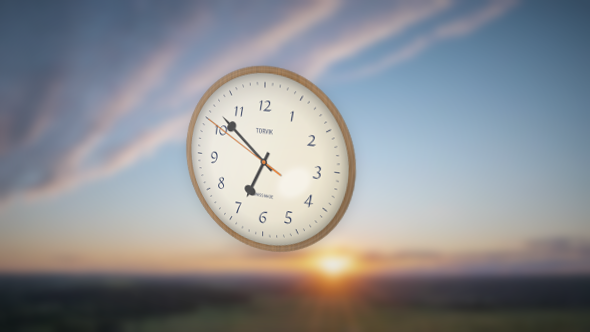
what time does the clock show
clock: 6:51:50
